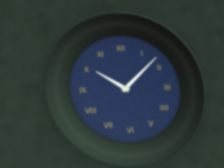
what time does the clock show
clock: 10:08
